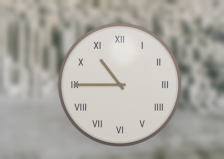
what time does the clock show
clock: 10:45
